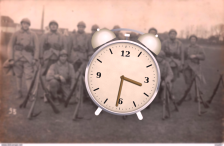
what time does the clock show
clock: 3:31
